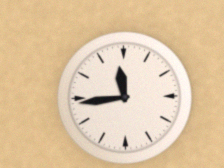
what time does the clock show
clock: 11:44
